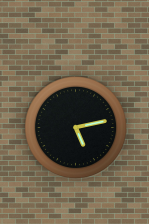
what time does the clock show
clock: 5:13
